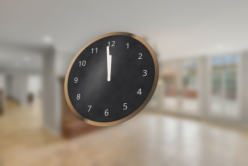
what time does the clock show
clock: 11:59
